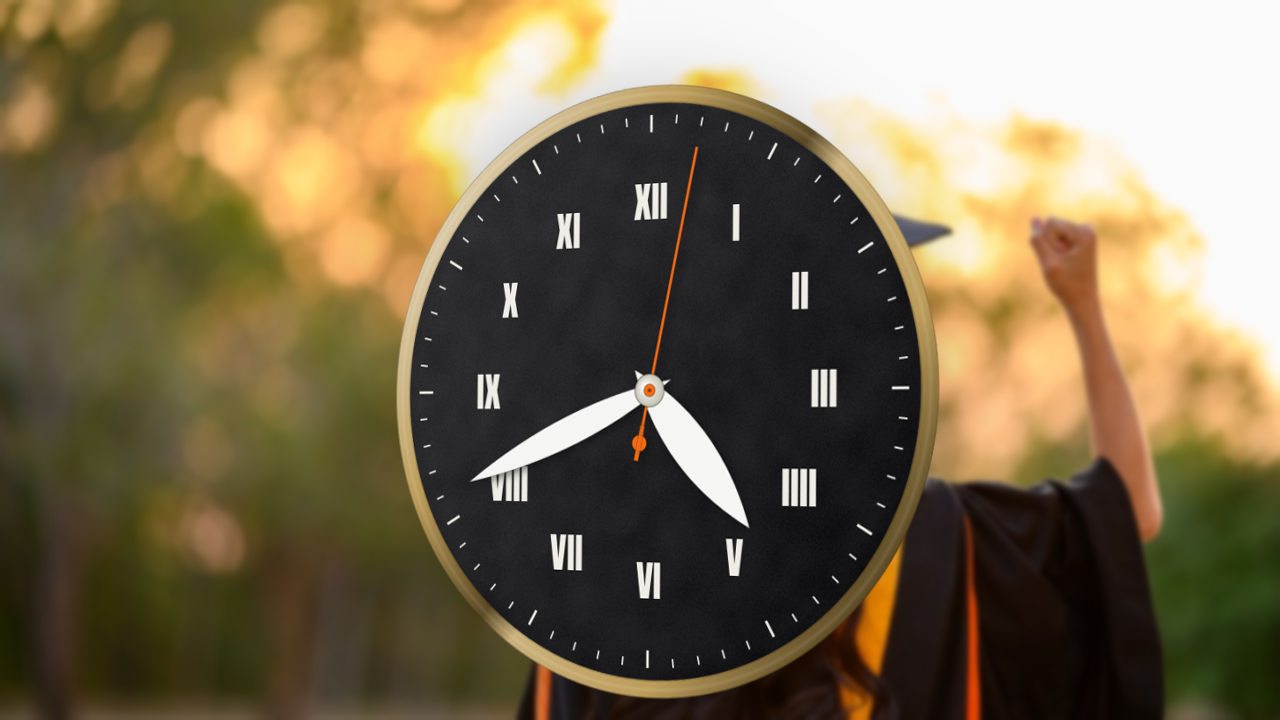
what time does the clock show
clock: 4:41:02
